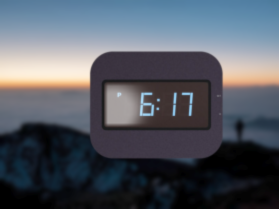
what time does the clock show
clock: 6:17
